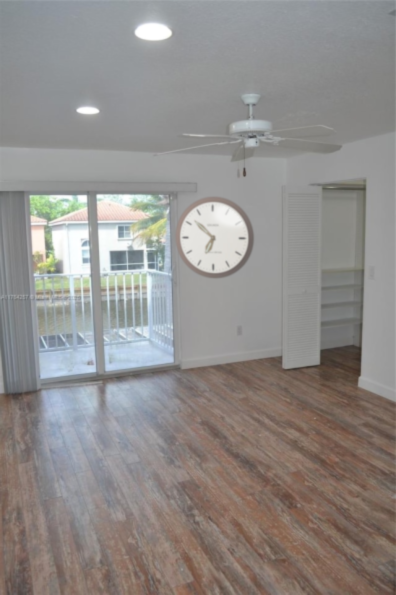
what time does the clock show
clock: 6:52
